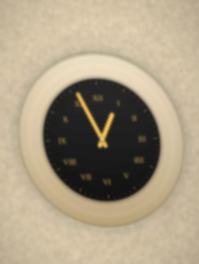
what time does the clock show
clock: 12:56
